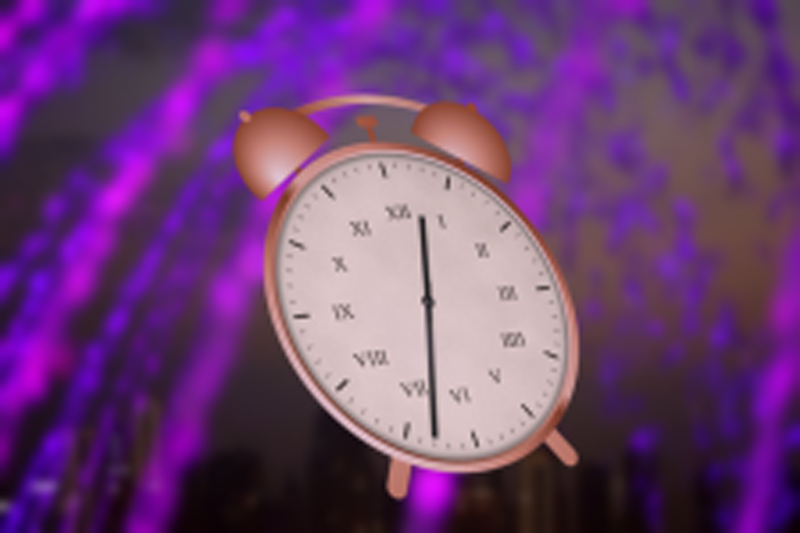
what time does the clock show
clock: 12:33
